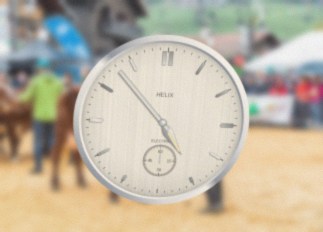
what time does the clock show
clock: 4:53
